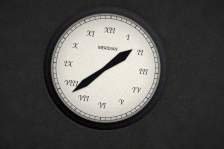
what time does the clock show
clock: 1:38
